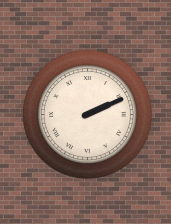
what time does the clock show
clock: 2:11
